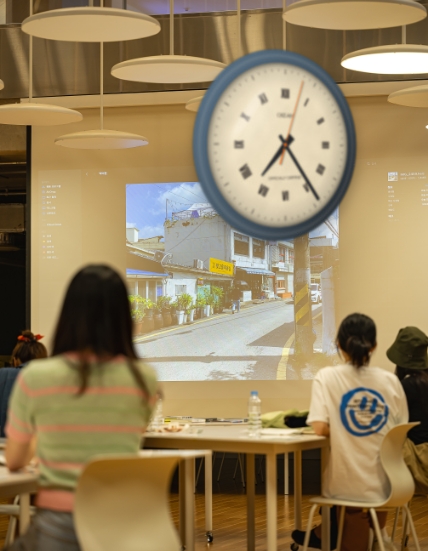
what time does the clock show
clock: 7:24:03
